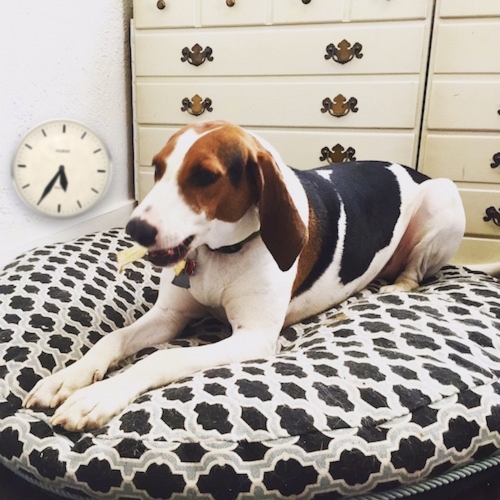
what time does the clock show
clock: 5:35
